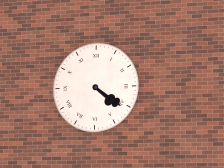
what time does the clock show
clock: 4:21
